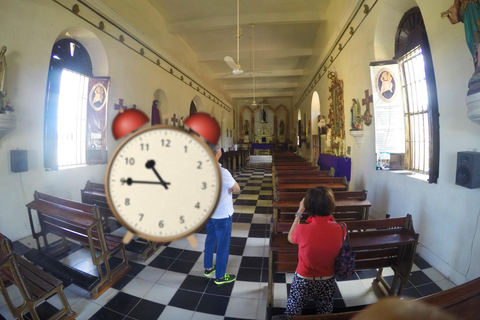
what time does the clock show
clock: 10:45
